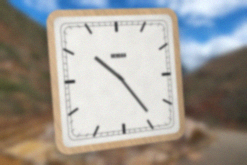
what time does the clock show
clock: 10:24
